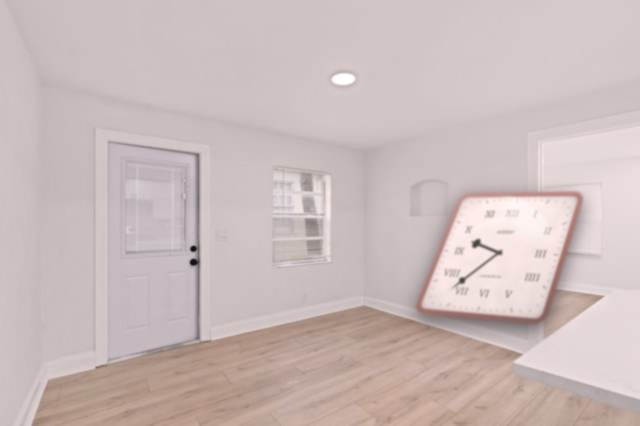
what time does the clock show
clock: 9:37
